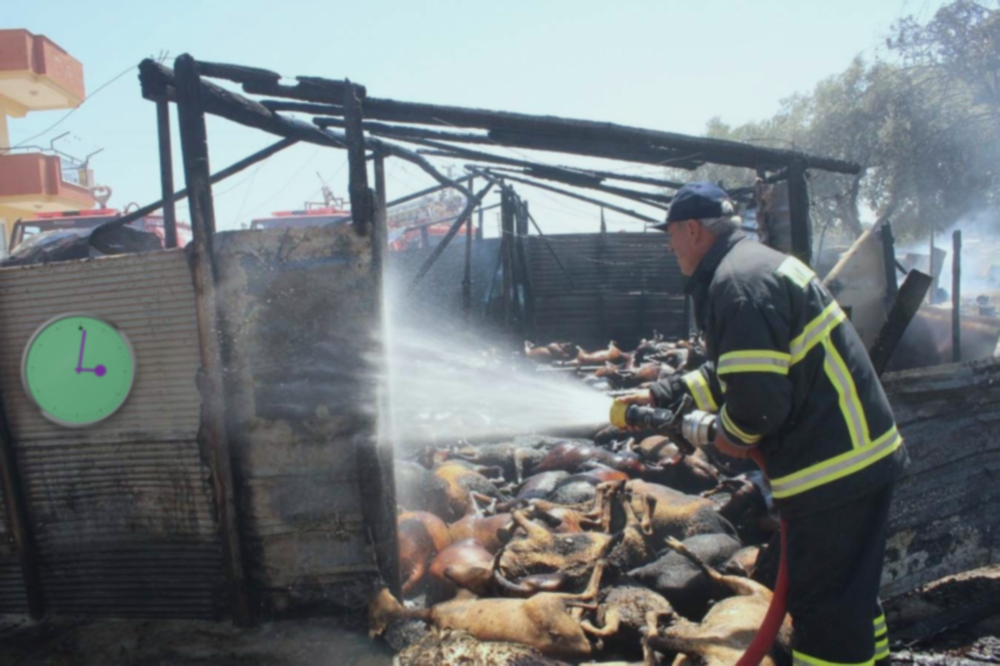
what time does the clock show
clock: 3:01
